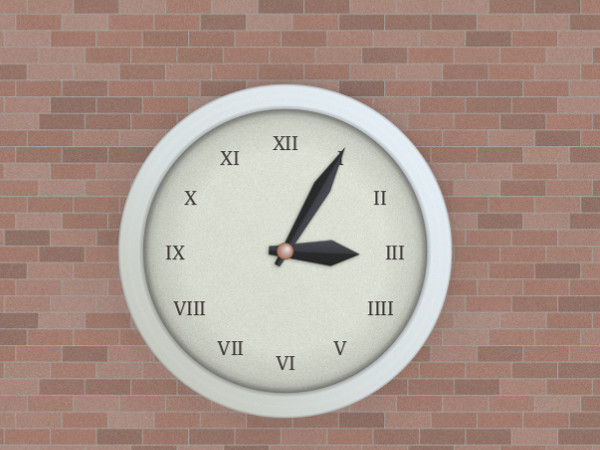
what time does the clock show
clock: 3:05
